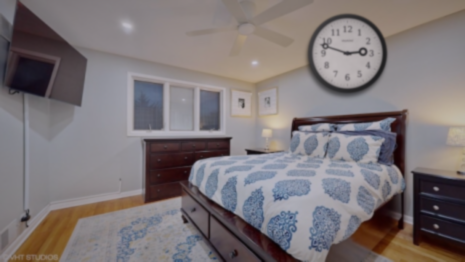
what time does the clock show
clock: 2:48
